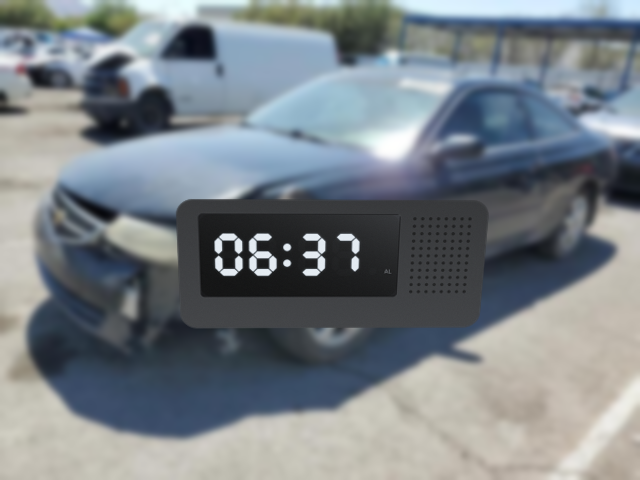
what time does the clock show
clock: 6:37
